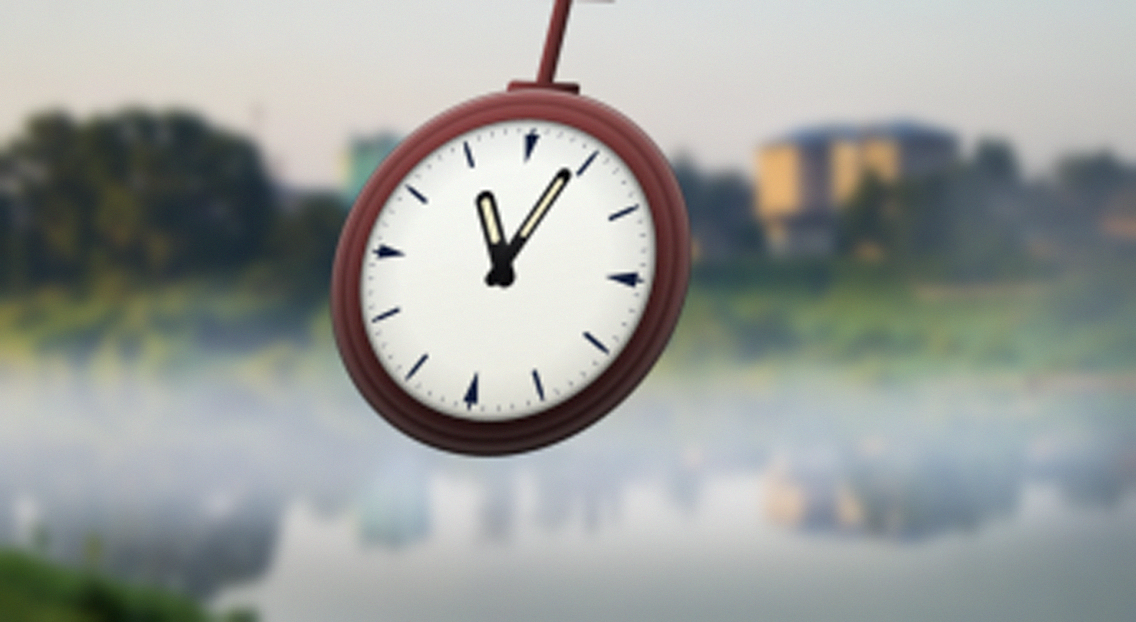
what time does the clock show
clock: 11:04
